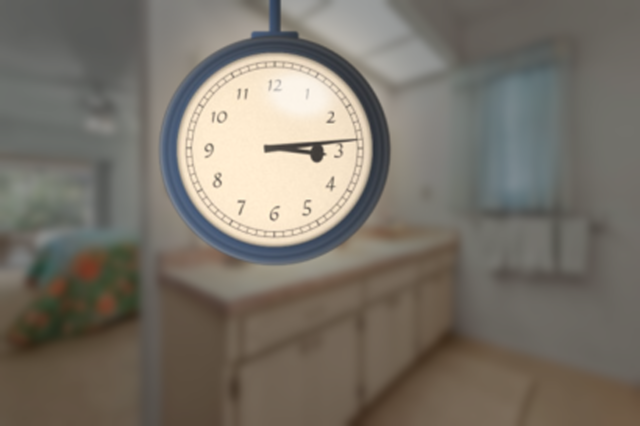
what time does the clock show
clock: 3:14
